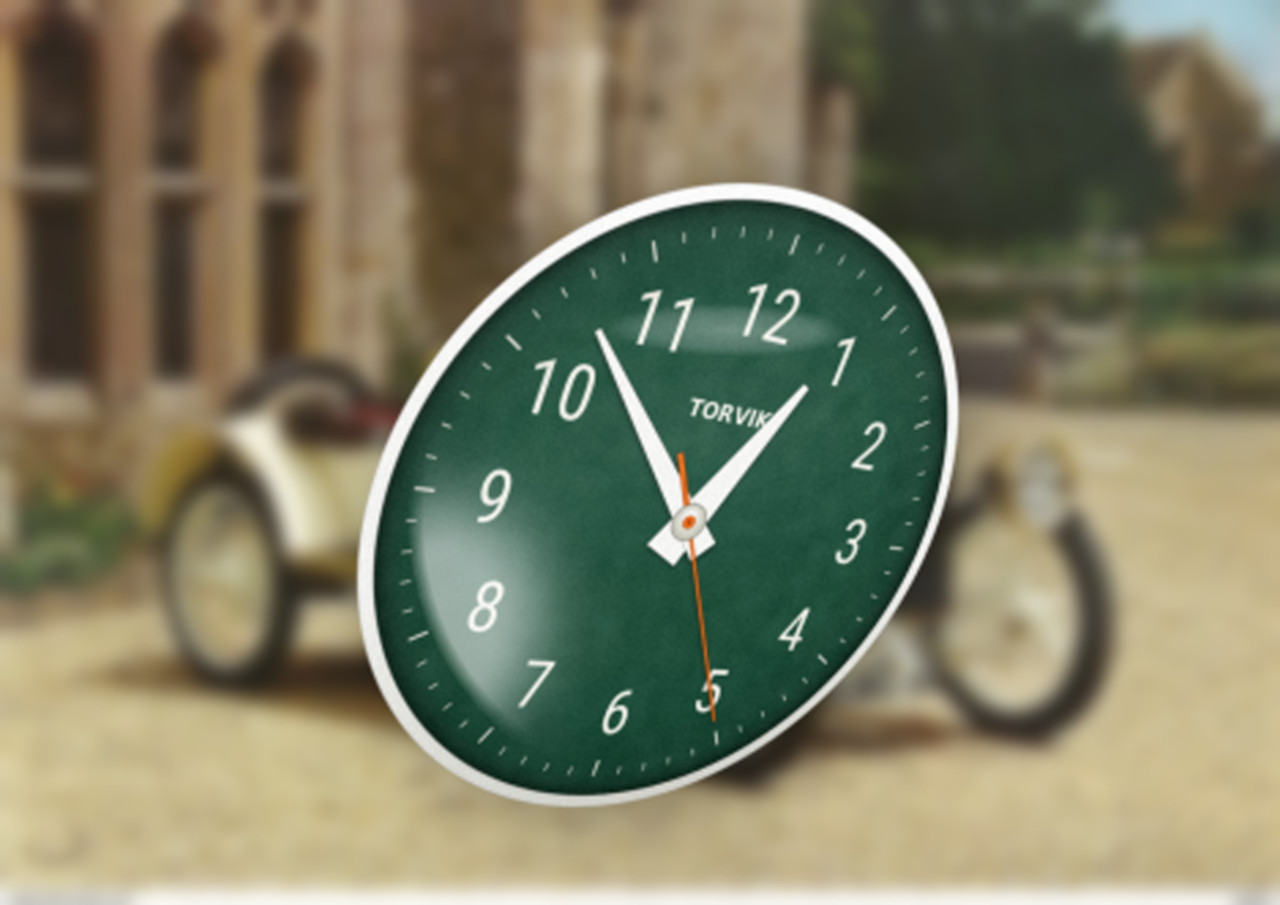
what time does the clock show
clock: 12:52:25
